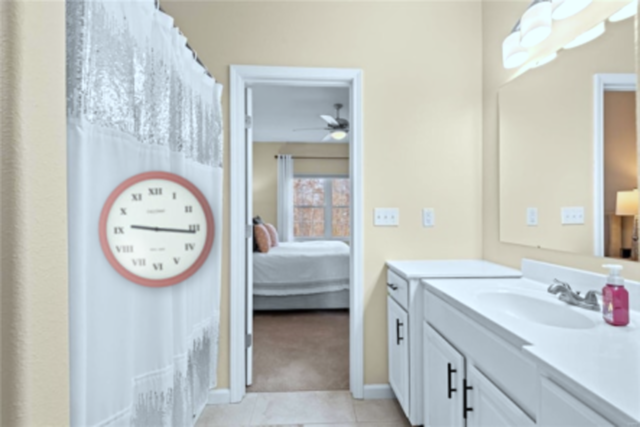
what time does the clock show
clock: 9:16
